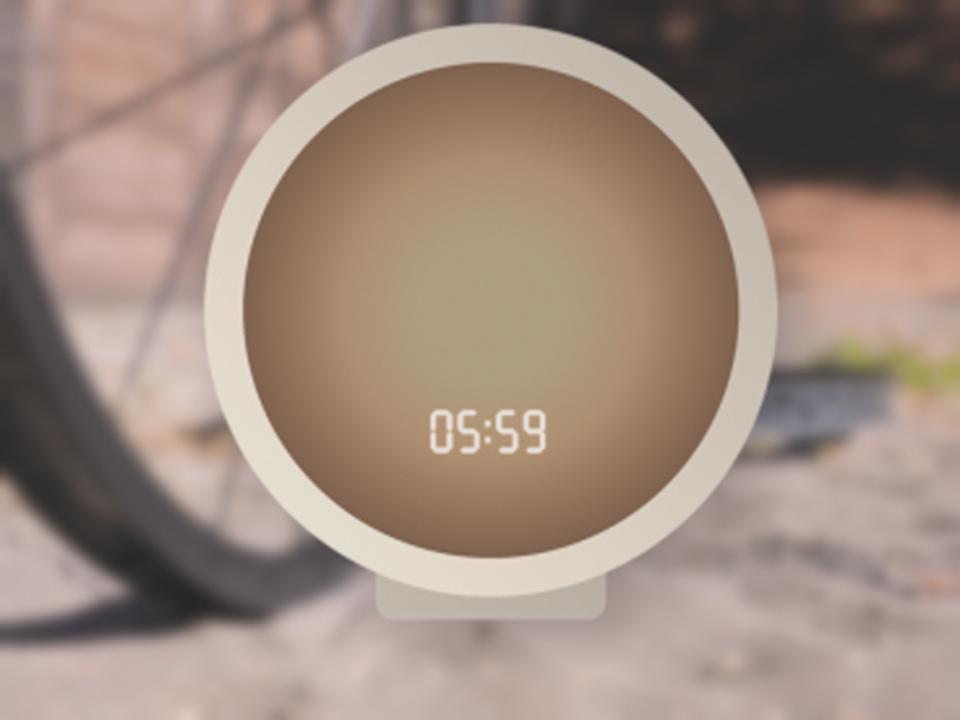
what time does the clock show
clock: 5:59
